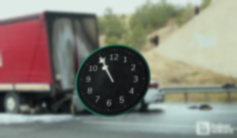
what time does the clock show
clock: 10:55
